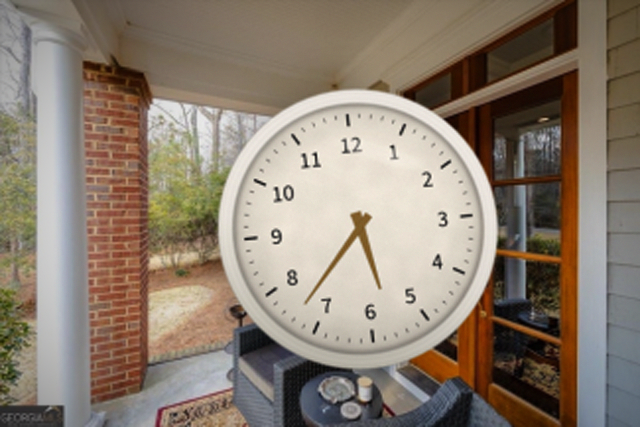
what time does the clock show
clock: 5:37
